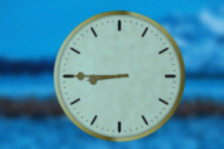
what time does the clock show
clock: 8:45
